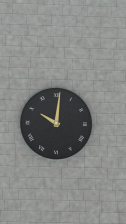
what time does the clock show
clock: 10:01
